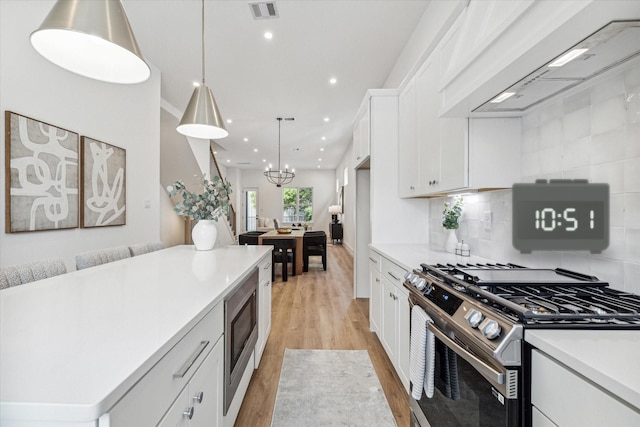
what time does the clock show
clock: 10:51
